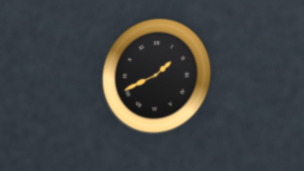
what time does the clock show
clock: 1:41
